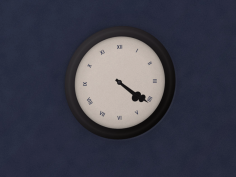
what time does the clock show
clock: 4:21
